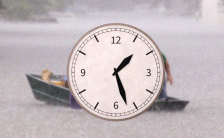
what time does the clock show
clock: 1:27
